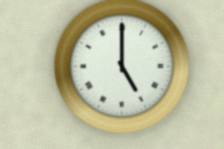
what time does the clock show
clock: 5:00
